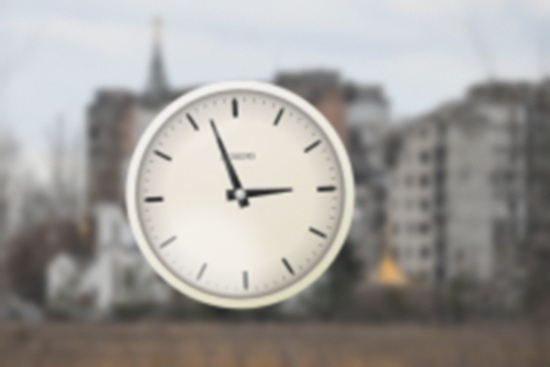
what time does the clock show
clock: 2:57
